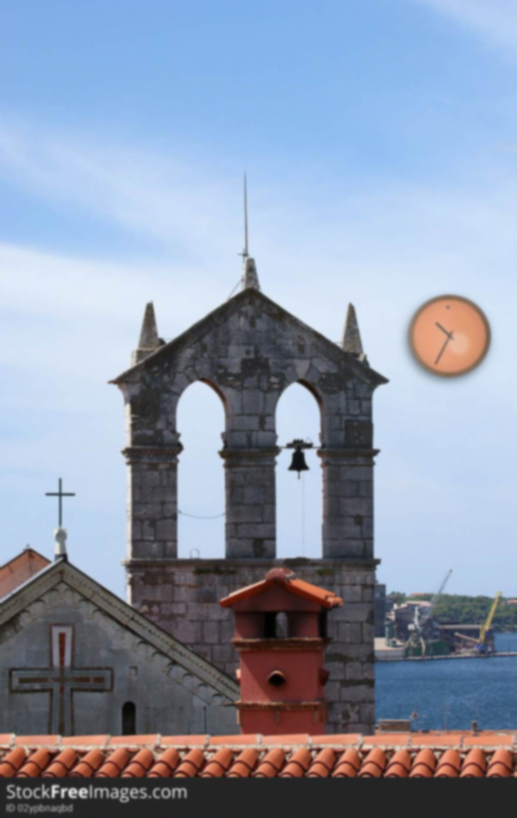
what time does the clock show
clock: 10:35
